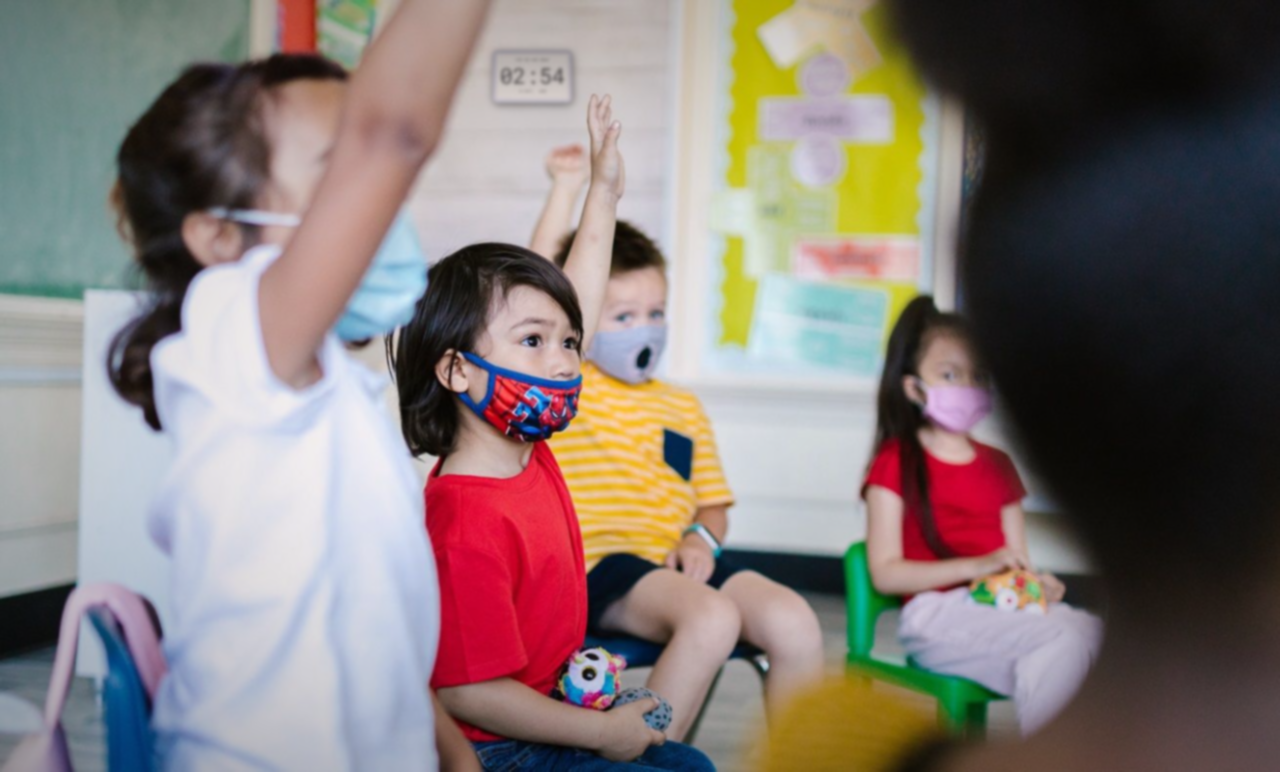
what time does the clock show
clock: 2:54
